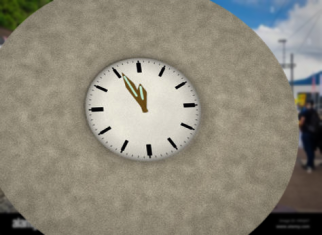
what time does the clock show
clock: 11:56
